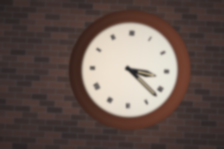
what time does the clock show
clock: 3:22
